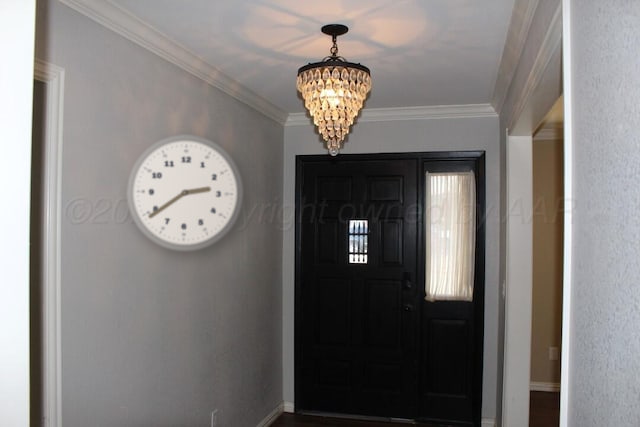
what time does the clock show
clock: 2:39
